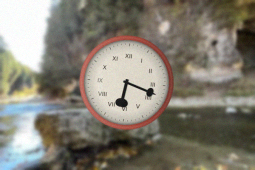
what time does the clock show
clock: 6:18
